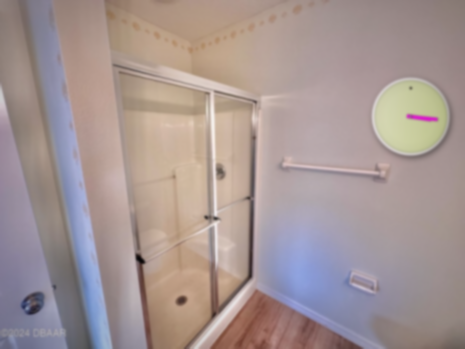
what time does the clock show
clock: 3:16
